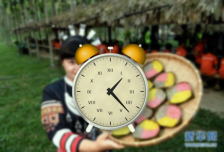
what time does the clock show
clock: 1:23
